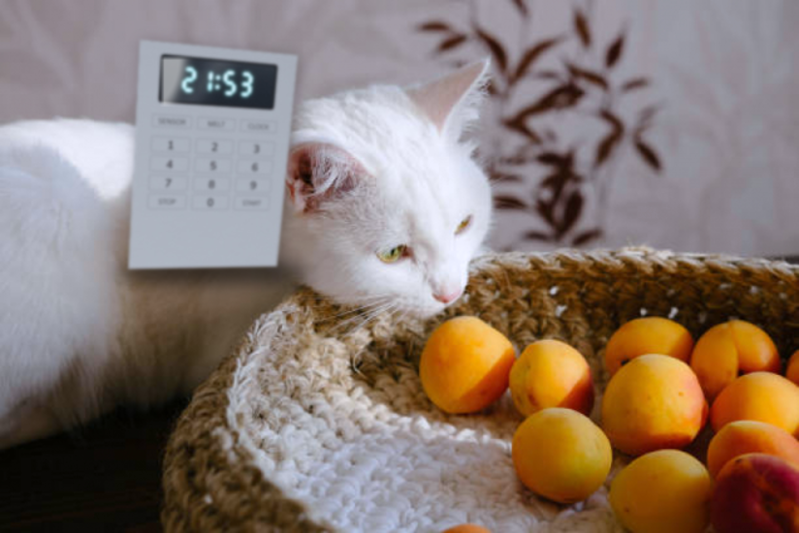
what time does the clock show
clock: 21:53
